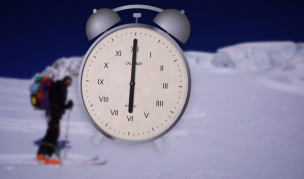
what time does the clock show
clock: 6:00
